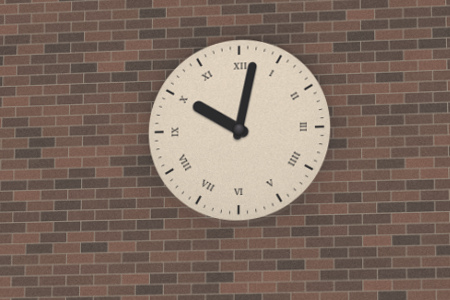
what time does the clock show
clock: 10:02
